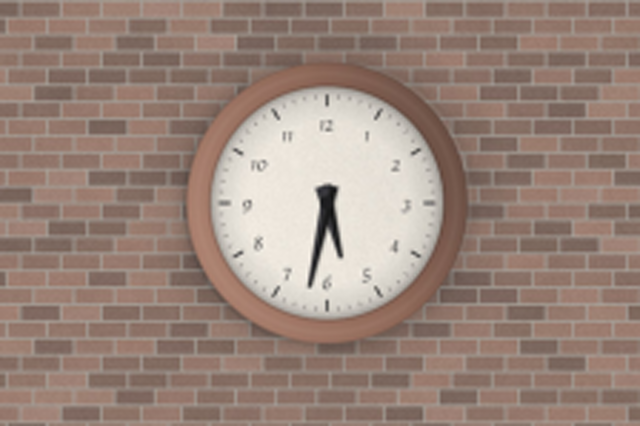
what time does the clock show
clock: 5:32
